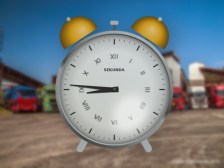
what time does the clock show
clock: 8:46
